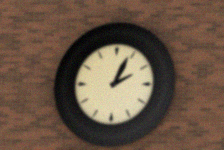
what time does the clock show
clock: 2:04
